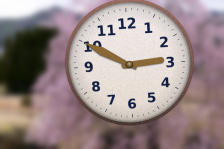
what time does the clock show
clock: 2:50
